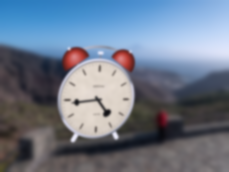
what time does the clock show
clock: 4:44
